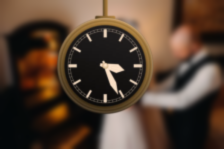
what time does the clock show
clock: 3:26
